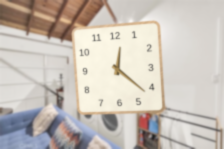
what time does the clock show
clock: 12:22
